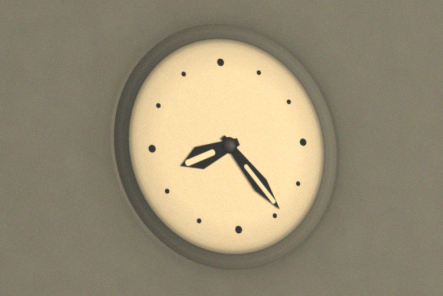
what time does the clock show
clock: 8:24
